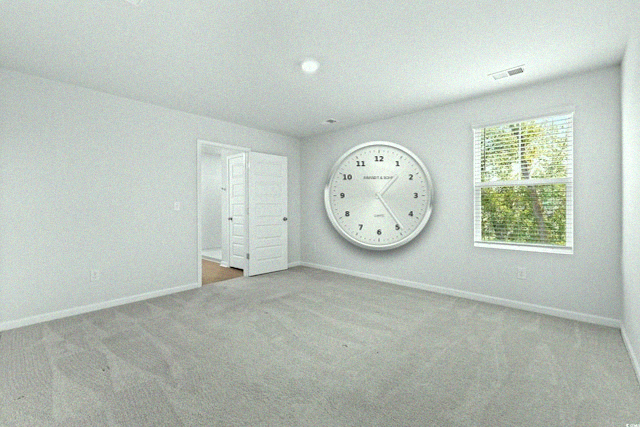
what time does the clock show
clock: 1:24
